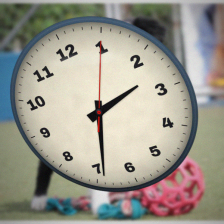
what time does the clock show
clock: 2:34:05
